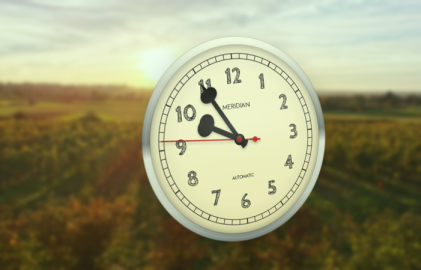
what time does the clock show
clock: 9:54:46
